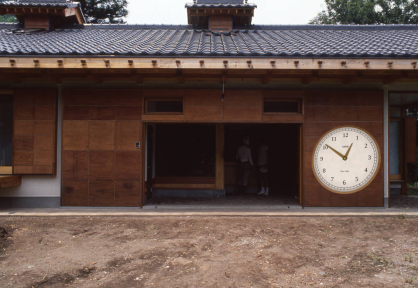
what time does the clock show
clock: 12:51
